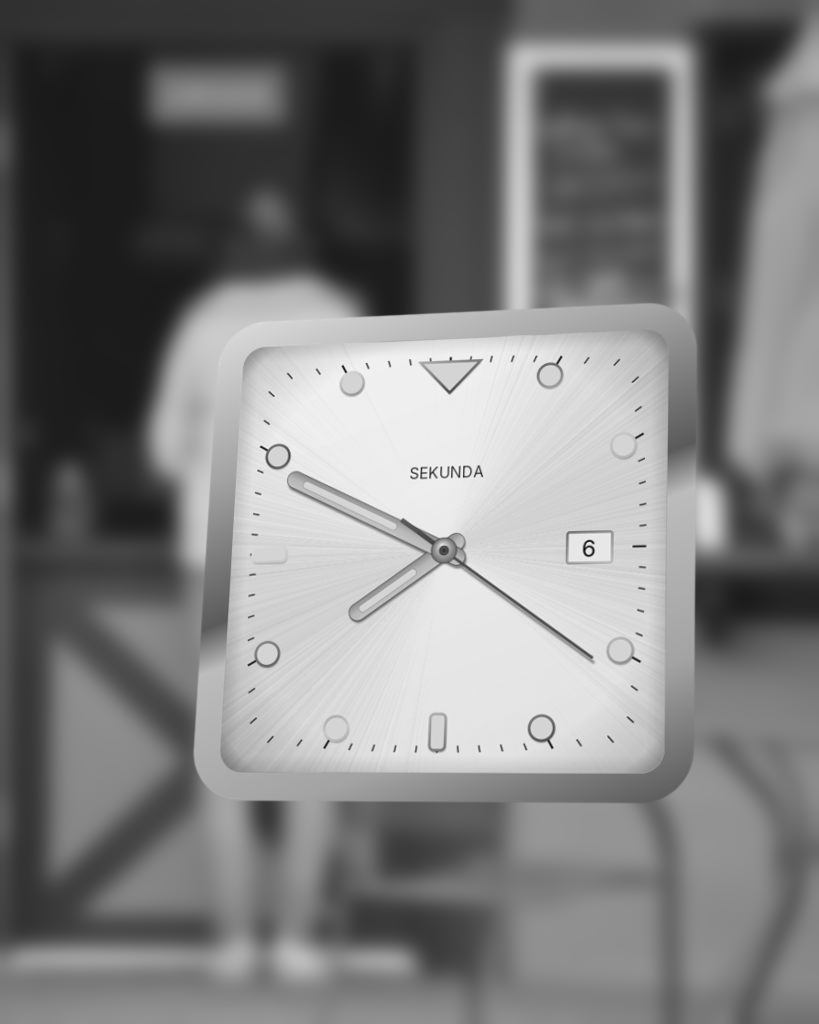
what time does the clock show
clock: 7:49:21
